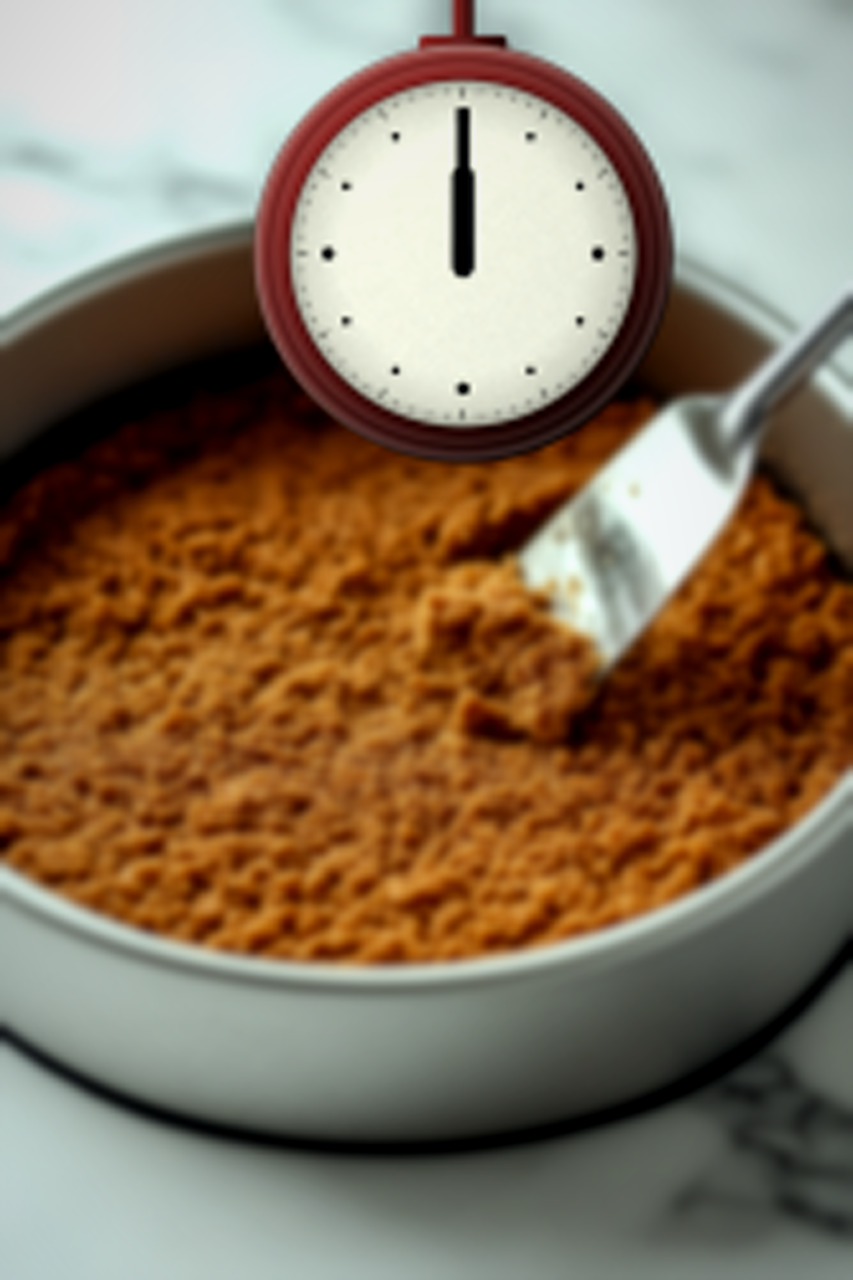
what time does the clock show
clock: 12:00
